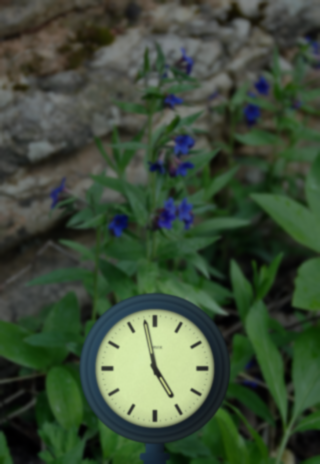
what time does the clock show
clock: 4:58
